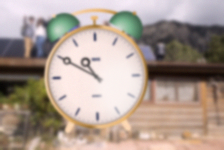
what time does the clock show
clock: 10:50
